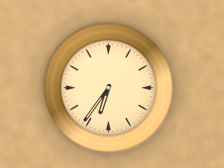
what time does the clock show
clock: 6:36
